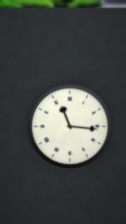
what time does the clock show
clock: 11:16
